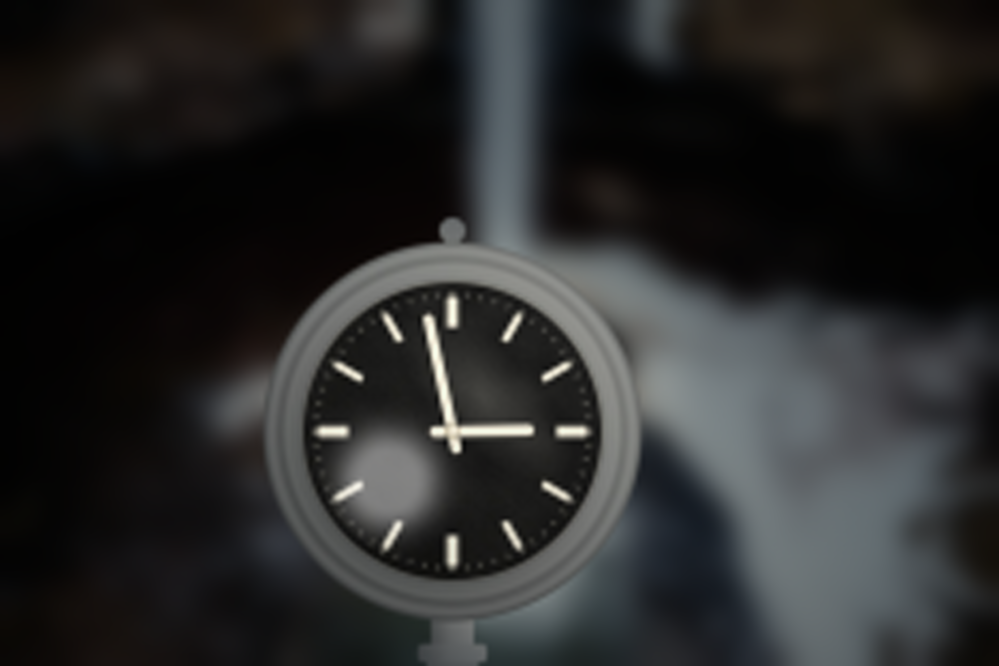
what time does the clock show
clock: 2:58
